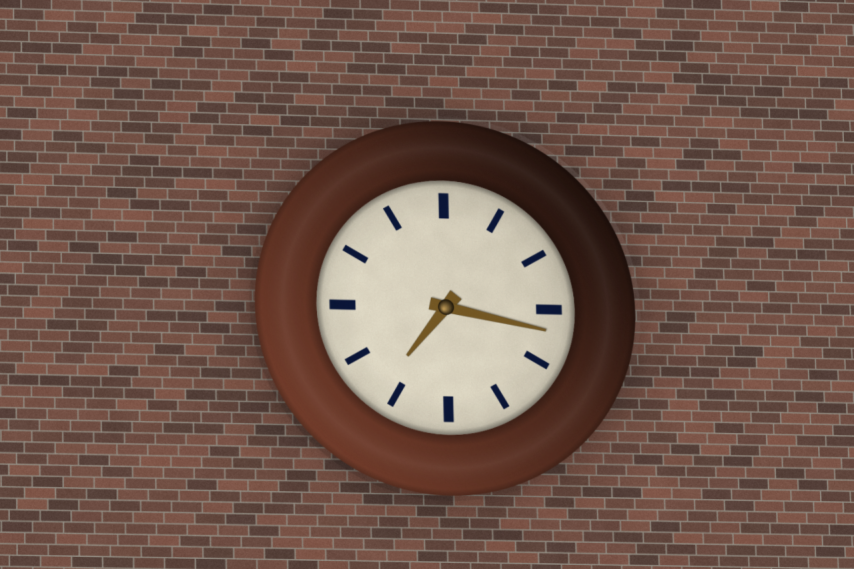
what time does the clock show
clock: 7:17
